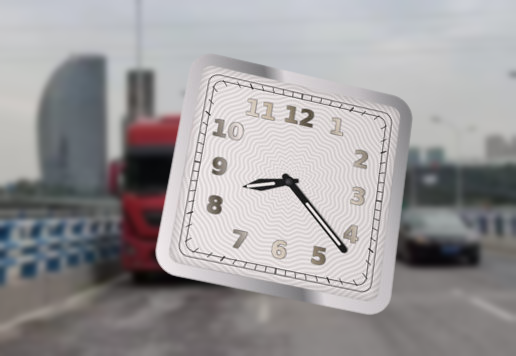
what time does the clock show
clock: 8:22
